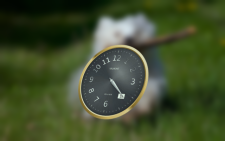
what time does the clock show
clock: 4:22
